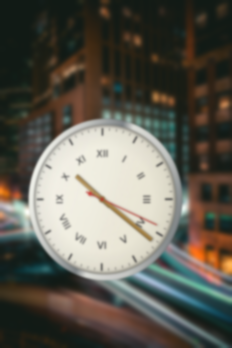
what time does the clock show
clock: 10:21:19
